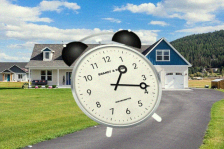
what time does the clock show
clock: 1:18
